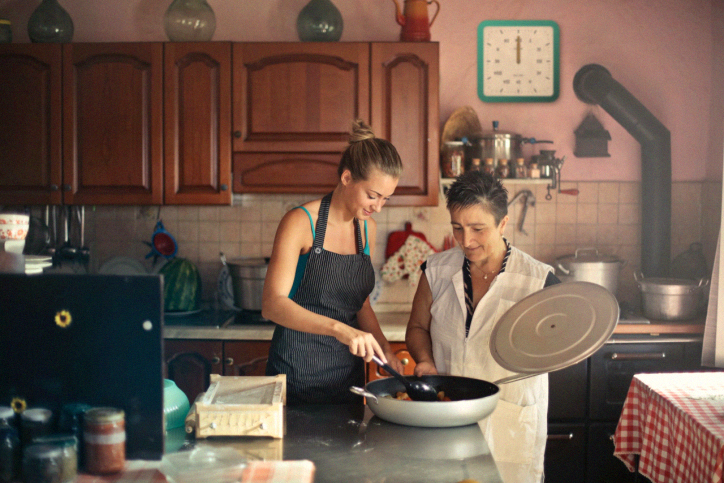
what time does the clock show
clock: 12:00
